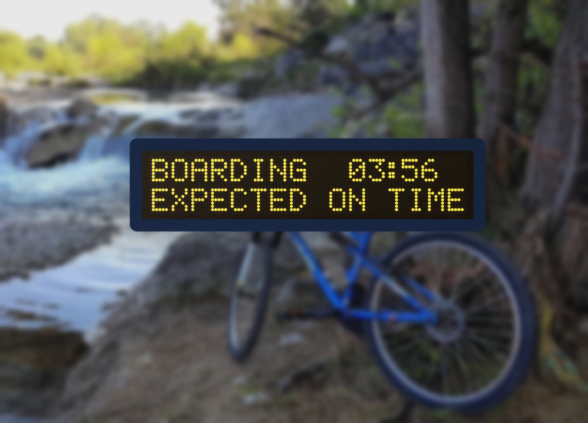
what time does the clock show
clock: 3:56
